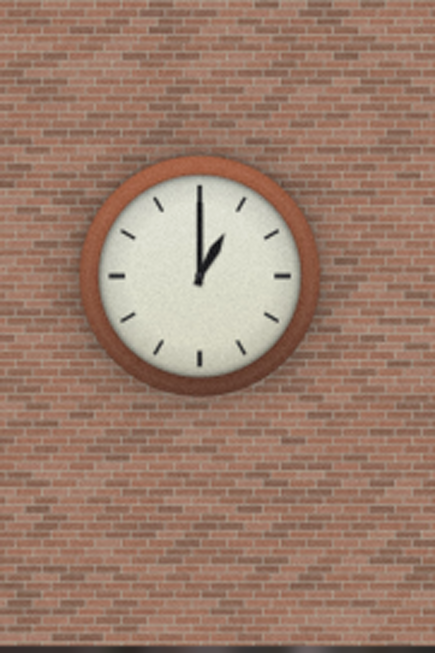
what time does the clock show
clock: 1:00
